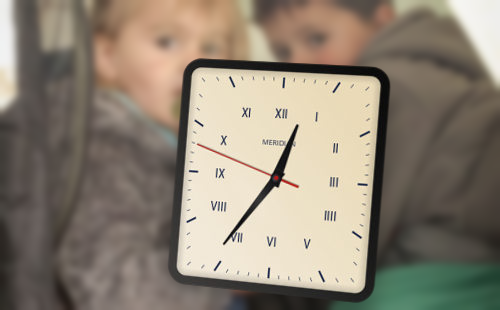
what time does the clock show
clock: 12:35:48
